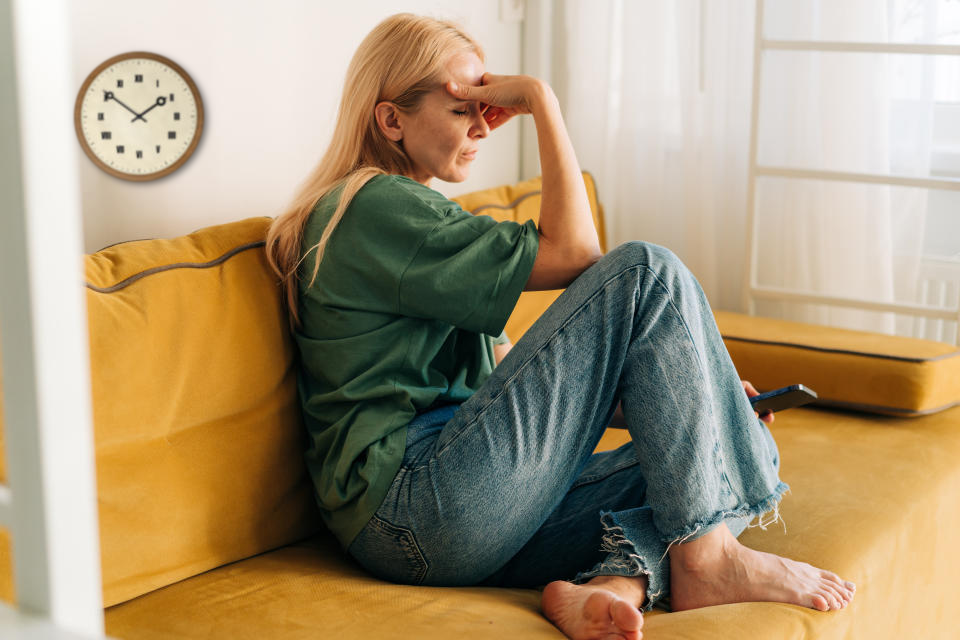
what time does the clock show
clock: 1:51
